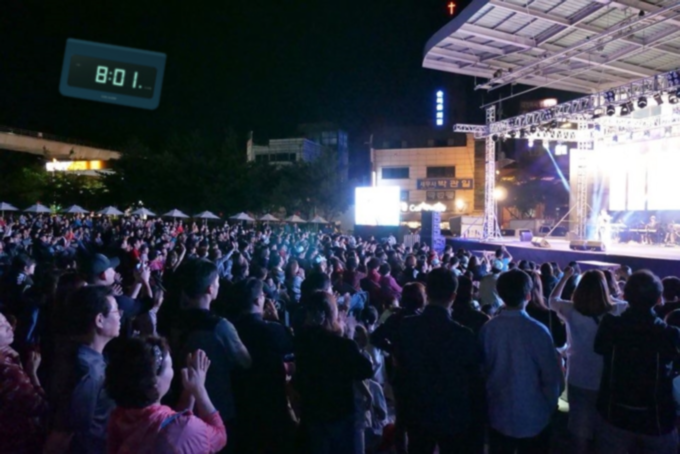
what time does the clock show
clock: 8:01
